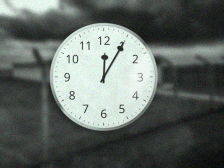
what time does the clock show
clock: 12:05
